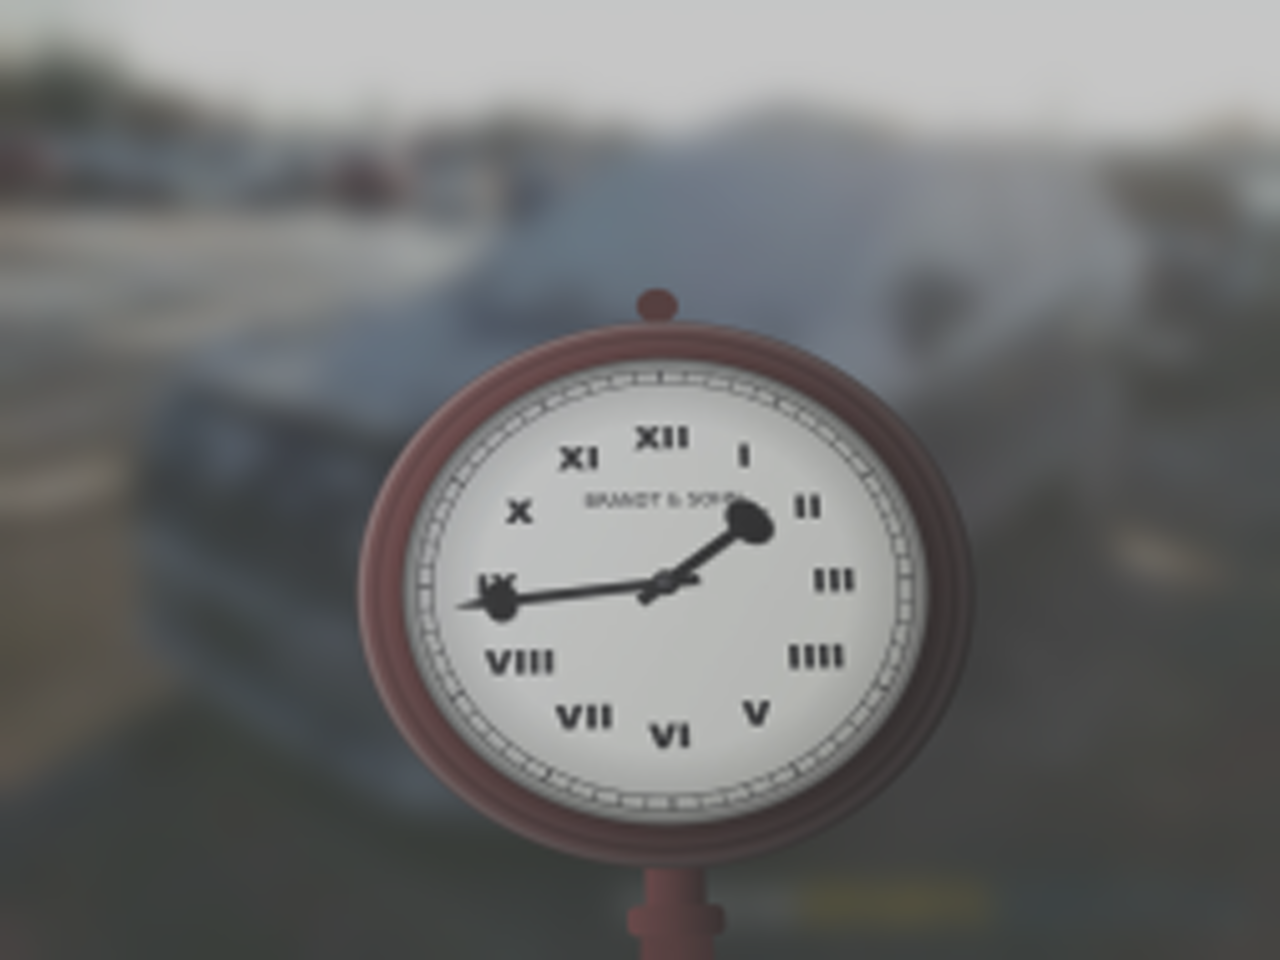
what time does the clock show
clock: 1:44
